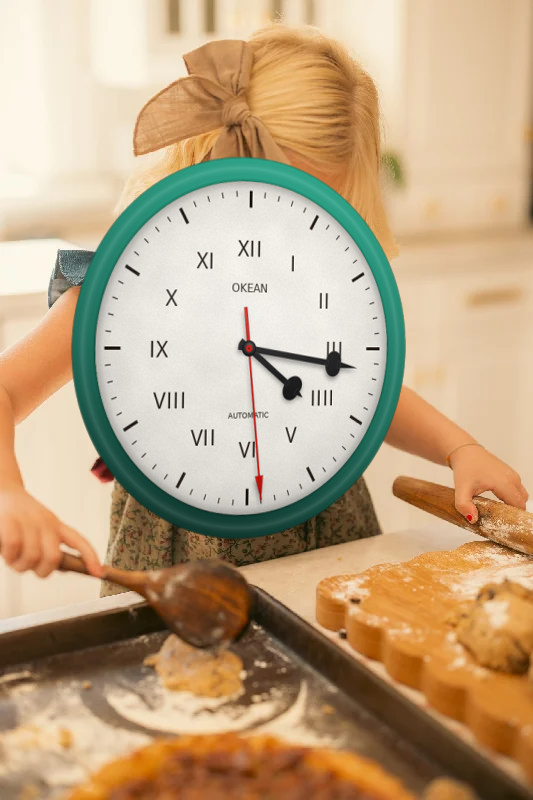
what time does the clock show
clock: 4:16:29
